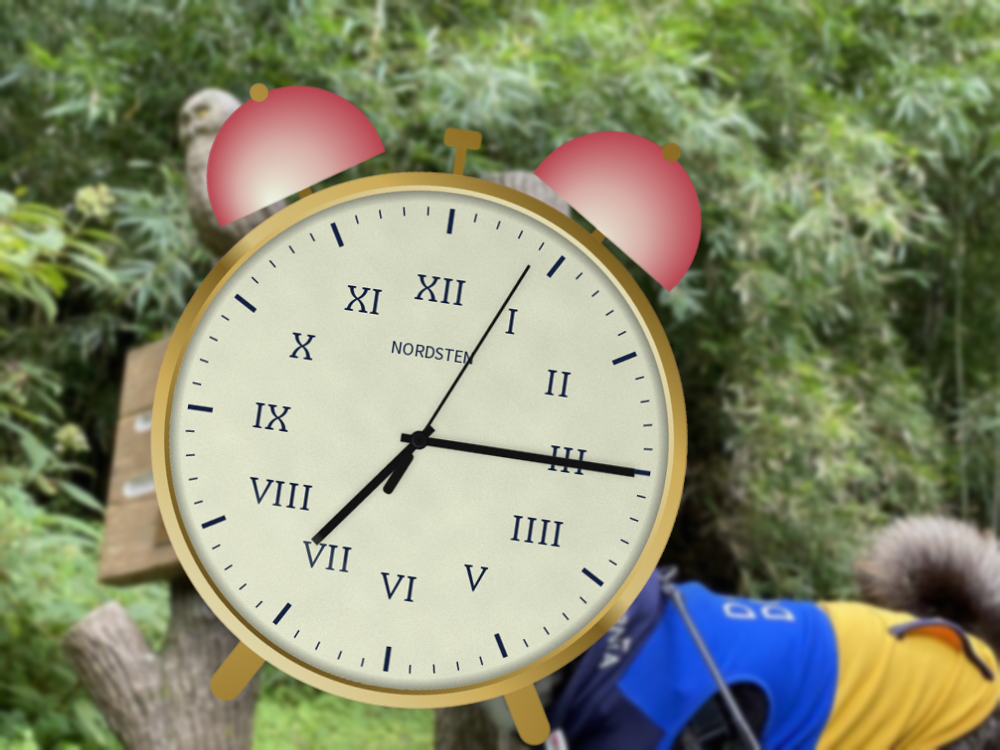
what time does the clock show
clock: 7:15:04
